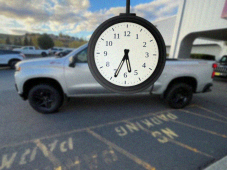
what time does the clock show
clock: 5:34
